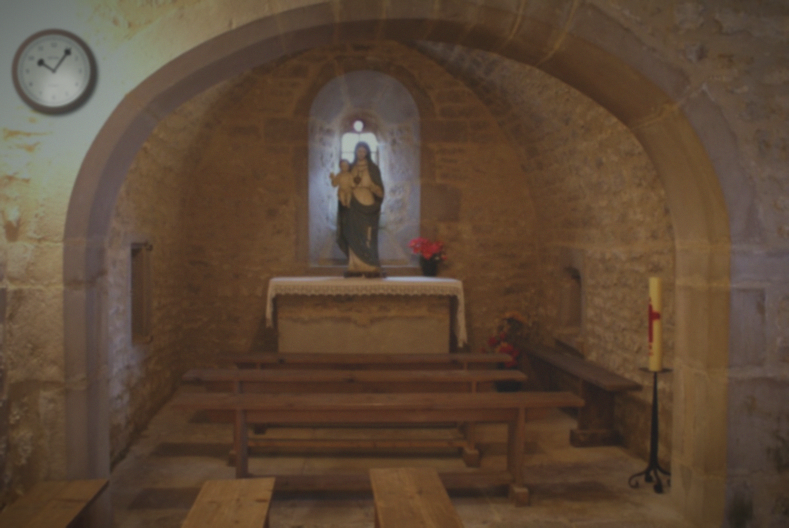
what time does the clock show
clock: 10:06
